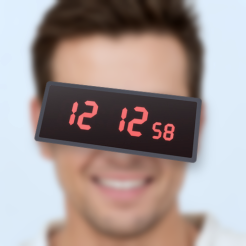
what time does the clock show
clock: 12:12:58
